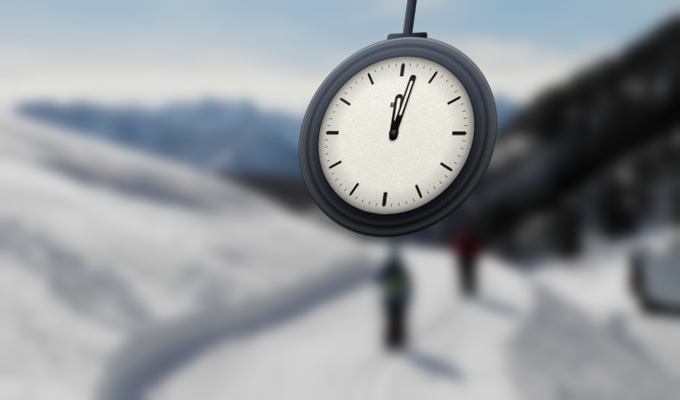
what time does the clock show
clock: 12:02
